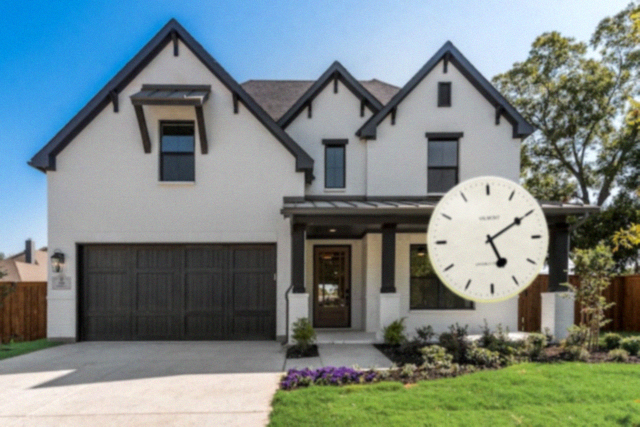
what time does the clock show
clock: 5:10
